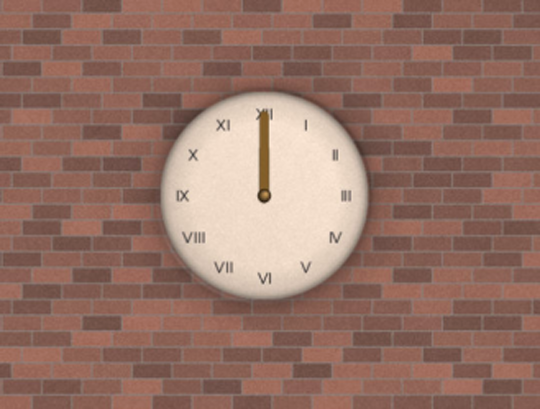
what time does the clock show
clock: 12:00
